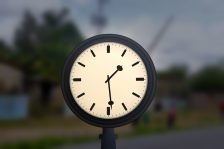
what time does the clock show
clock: 1:29
